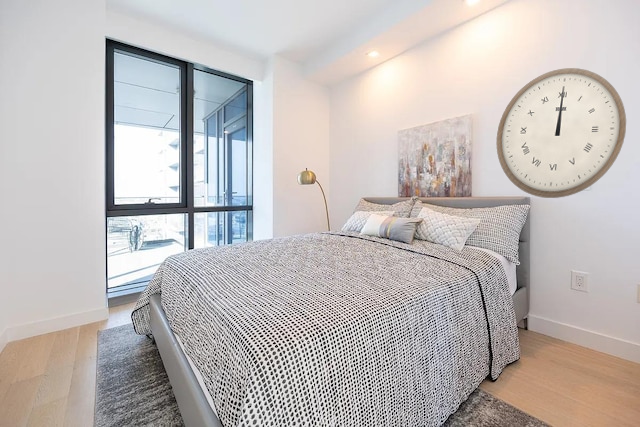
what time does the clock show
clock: 12:00
